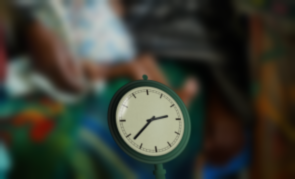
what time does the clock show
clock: 2:38
